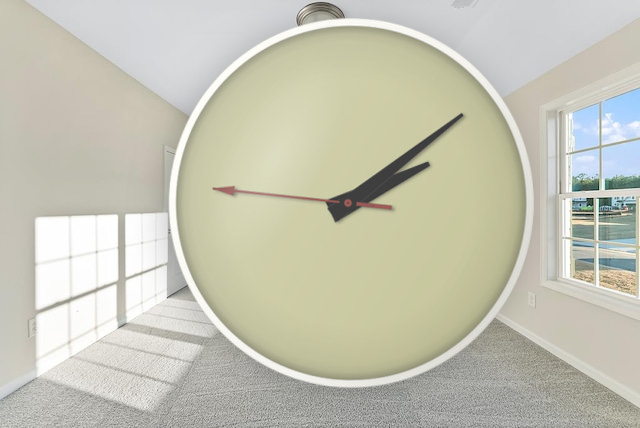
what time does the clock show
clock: 2:08:46
